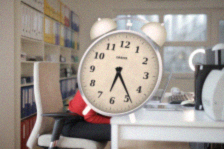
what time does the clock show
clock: 6:24
